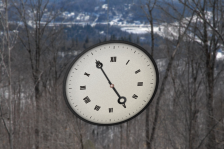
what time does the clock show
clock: 4:55
